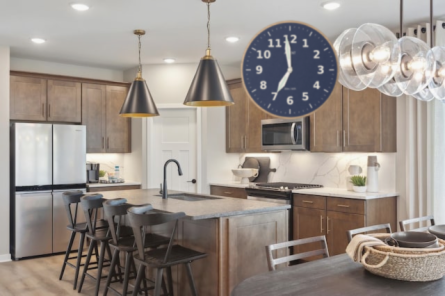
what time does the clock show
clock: 6:59
